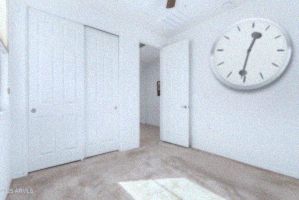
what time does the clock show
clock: 12:31
